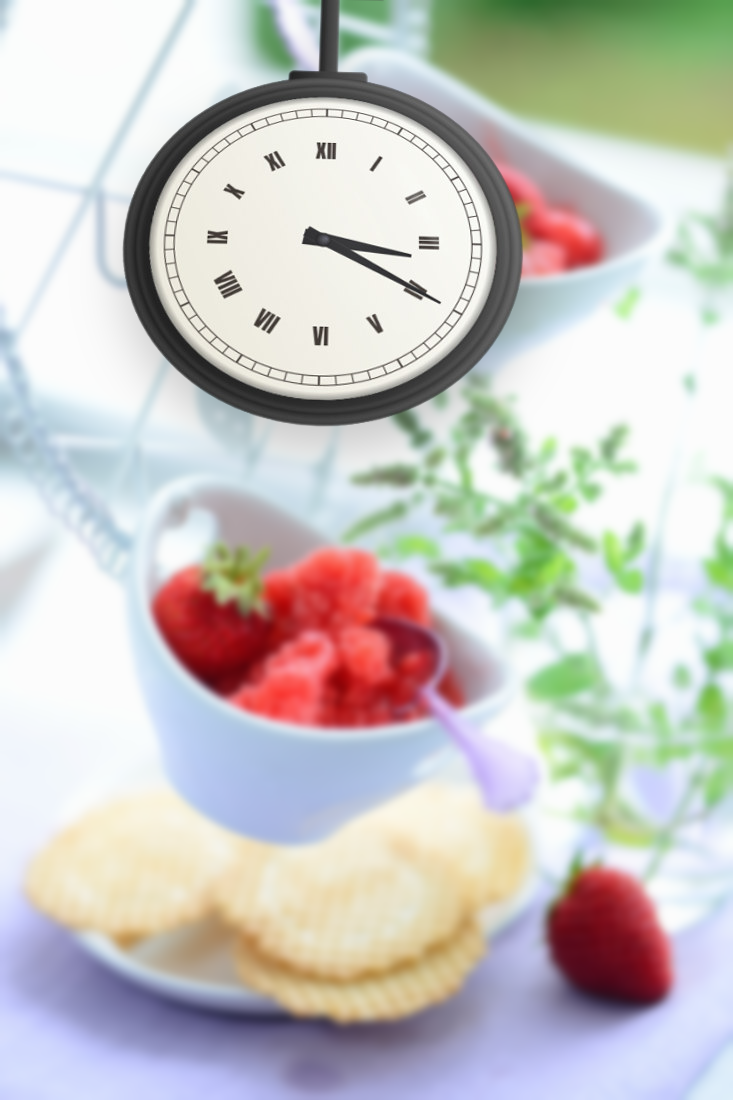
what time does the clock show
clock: 3:20
